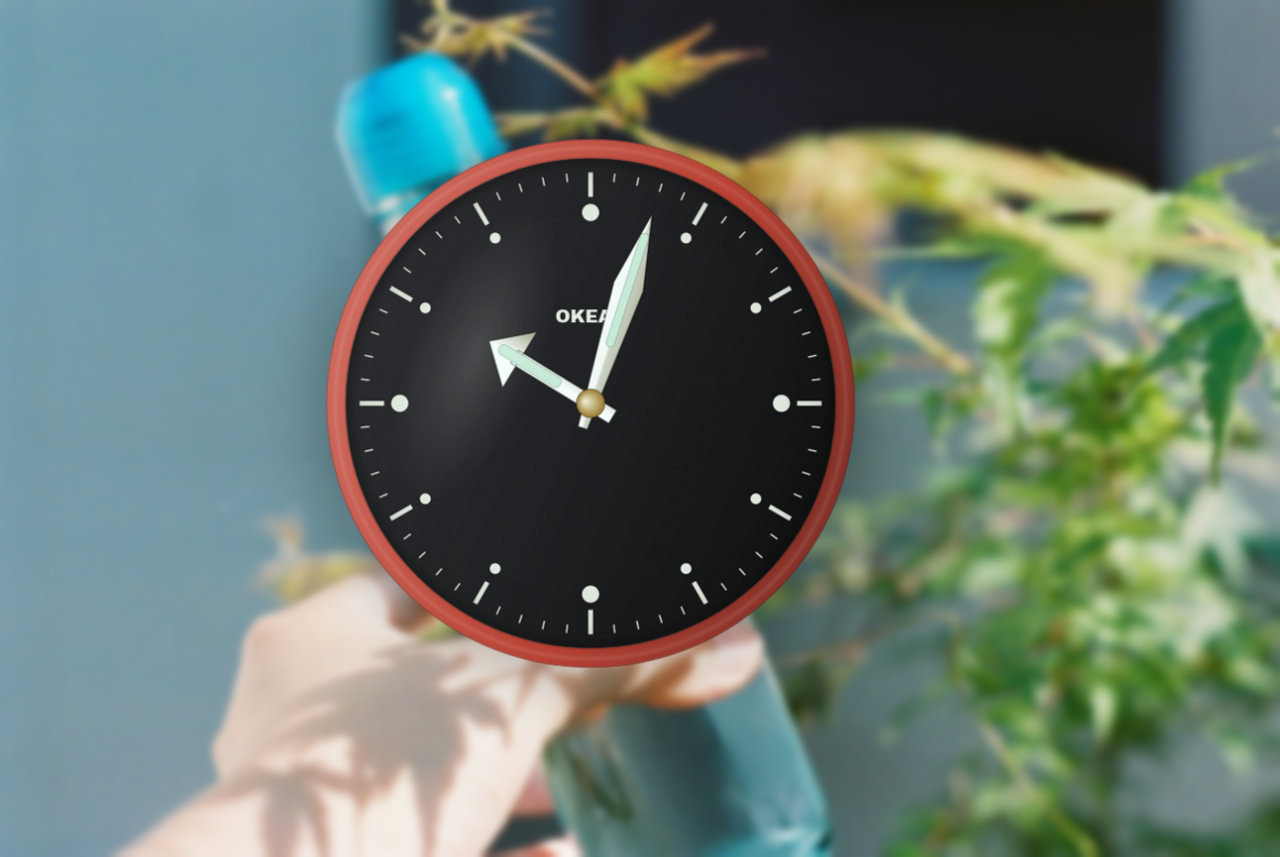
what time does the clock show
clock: 10:03
